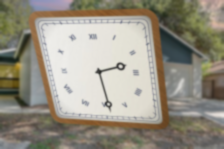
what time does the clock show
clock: 2:29
